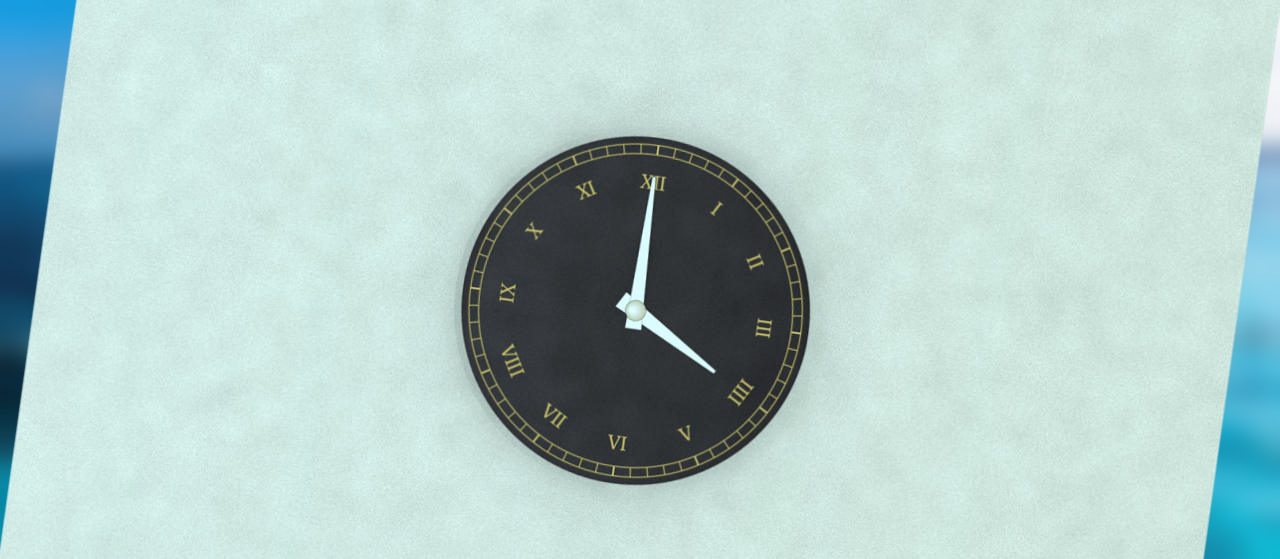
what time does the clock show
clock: 4:00
